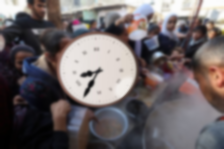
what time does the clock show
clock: 8:35
